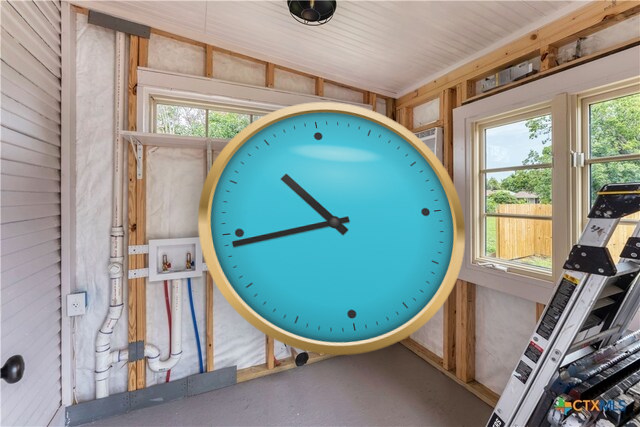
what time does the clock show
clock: 10:44
